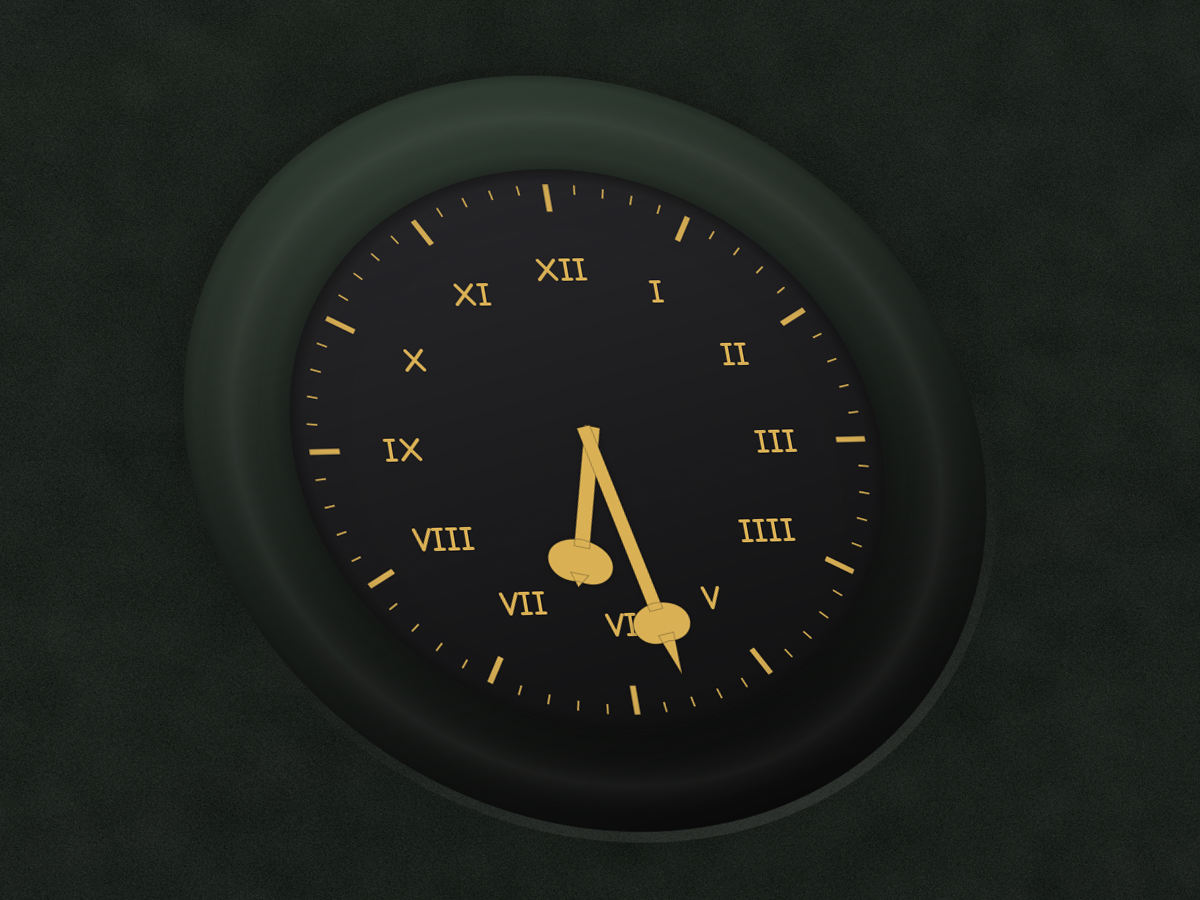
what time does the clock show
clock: 6:28
